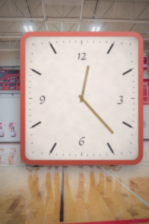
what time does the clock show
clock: 12:23
